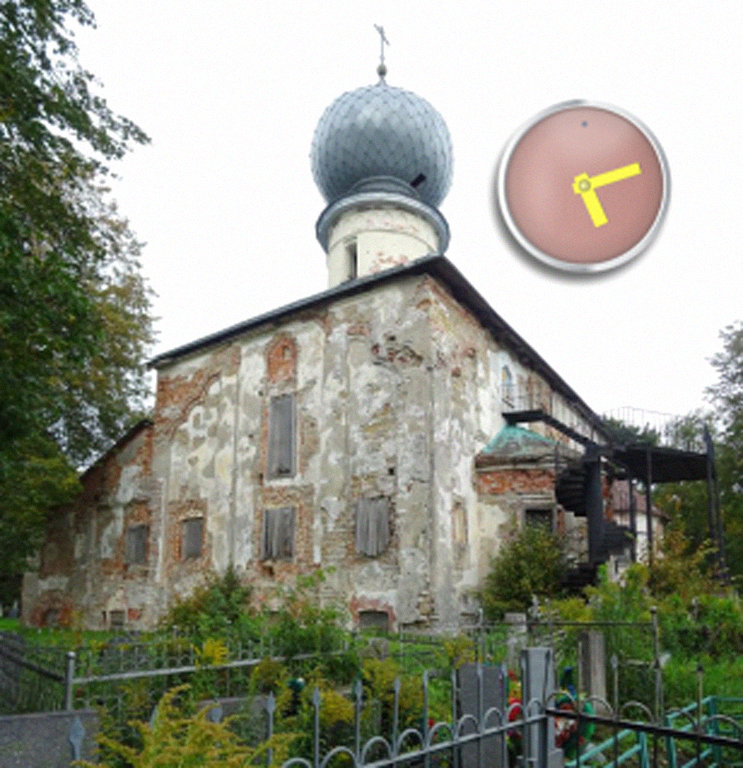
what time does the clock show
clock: 5:12
